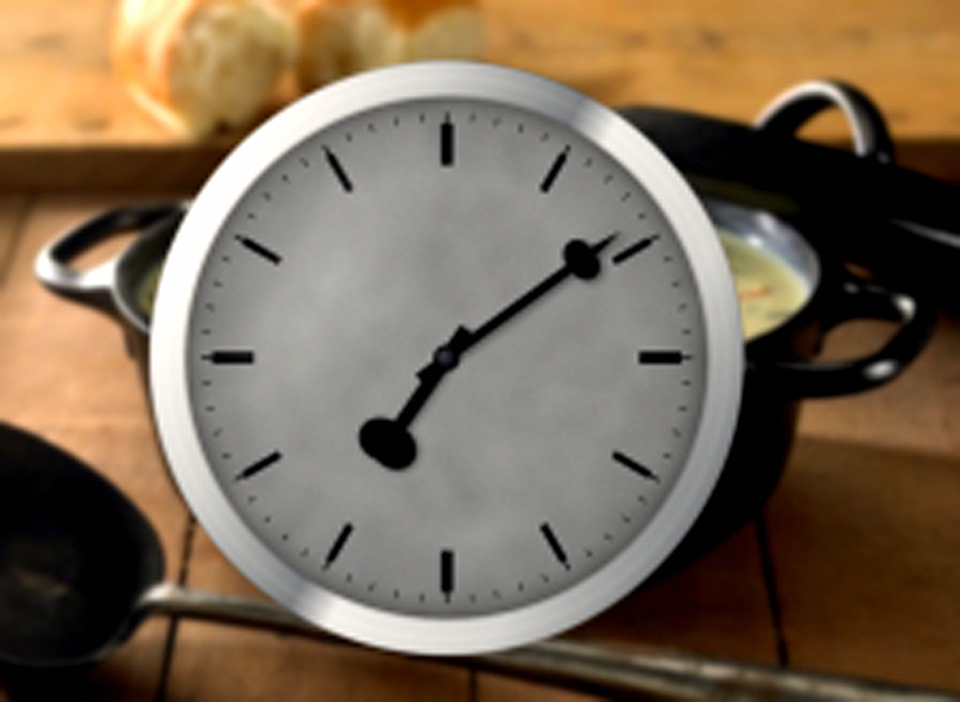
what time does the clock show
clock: 7:09
